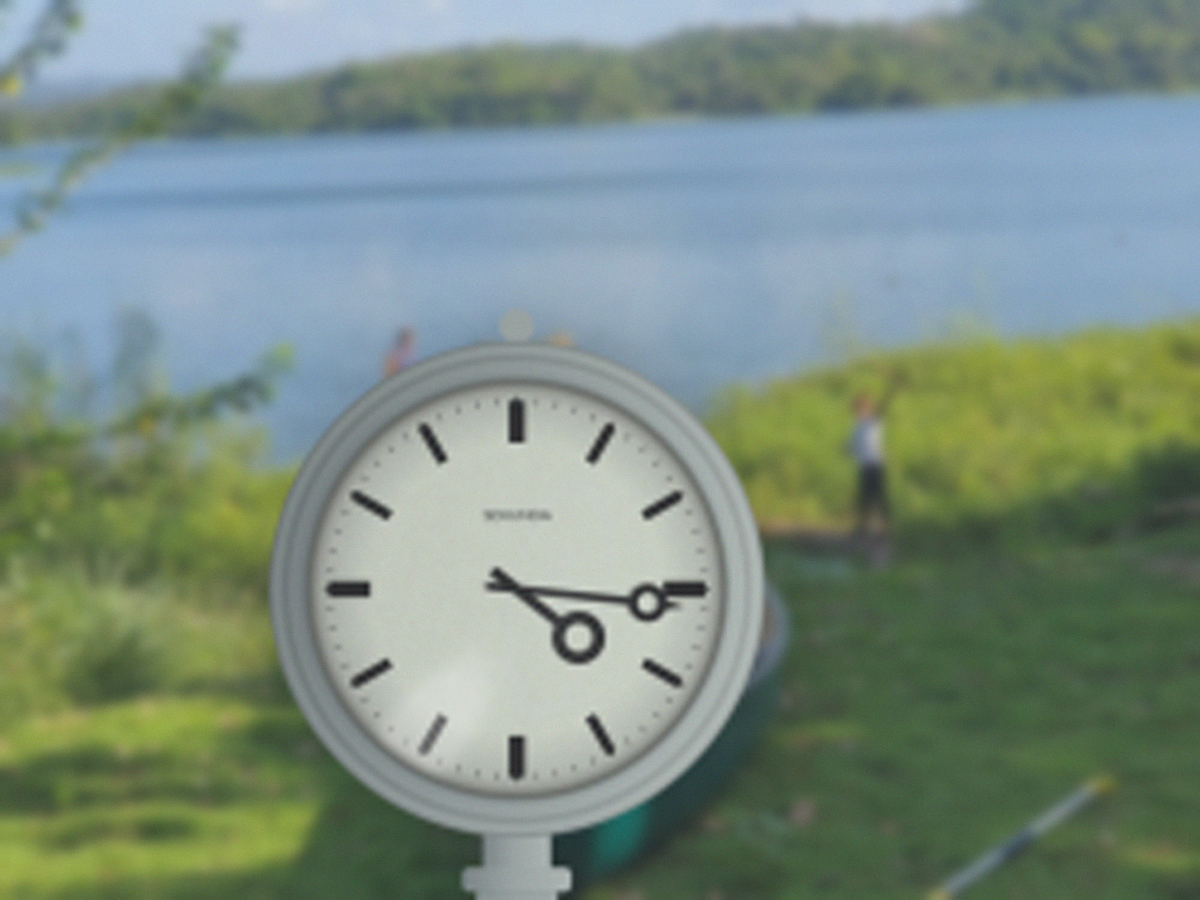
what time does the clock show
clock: 4:16
